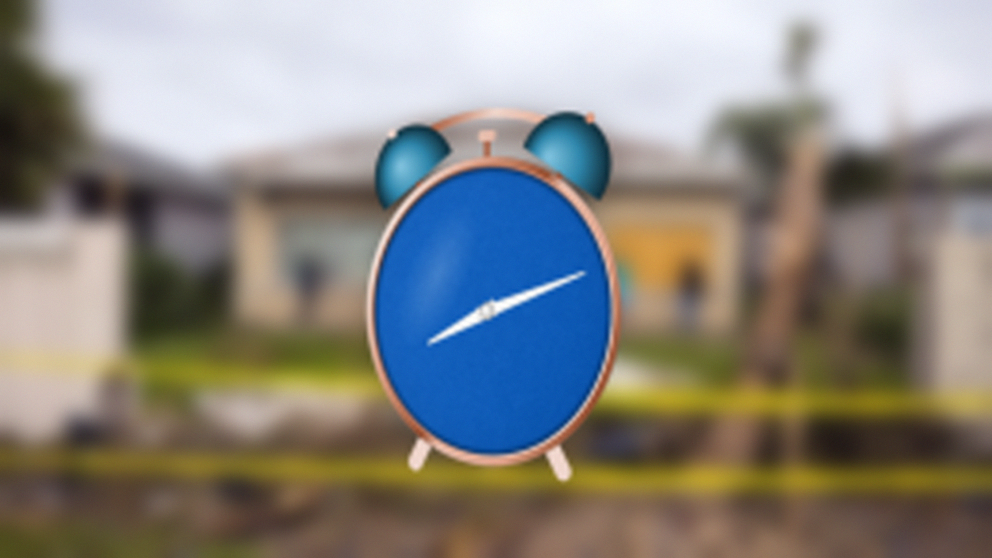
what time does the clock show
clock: 8:12
